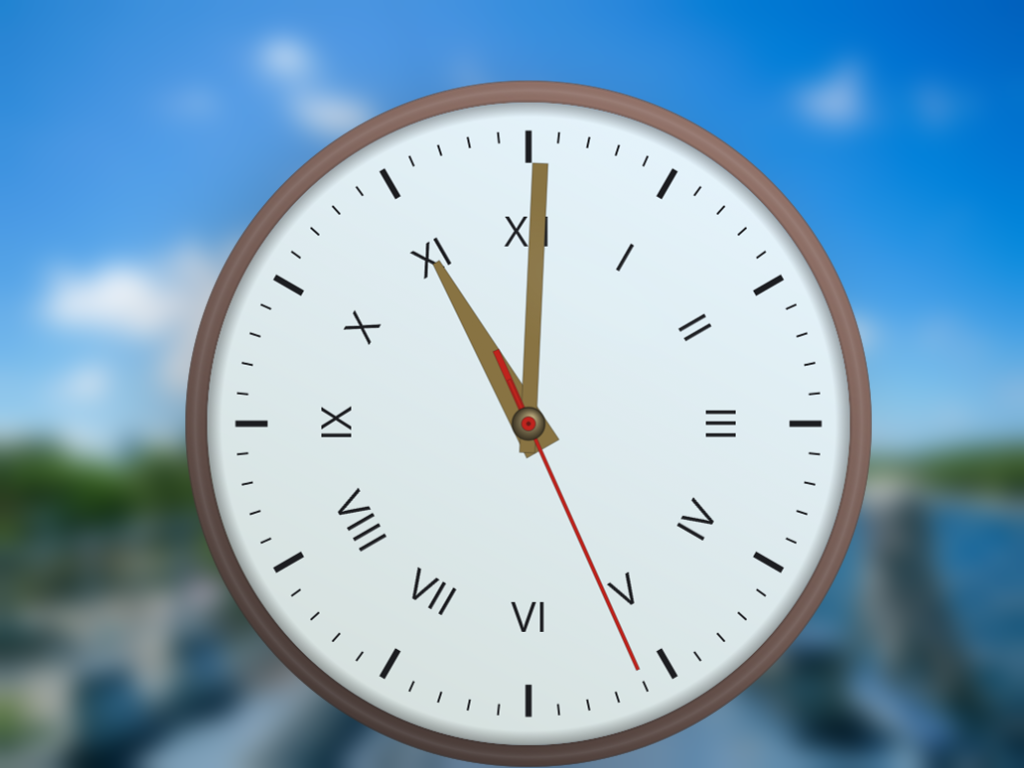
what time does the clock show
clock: 11:00:26
